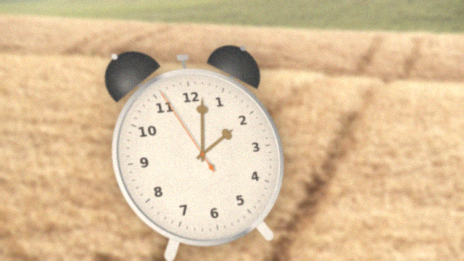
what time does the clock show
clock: 2:01:56
